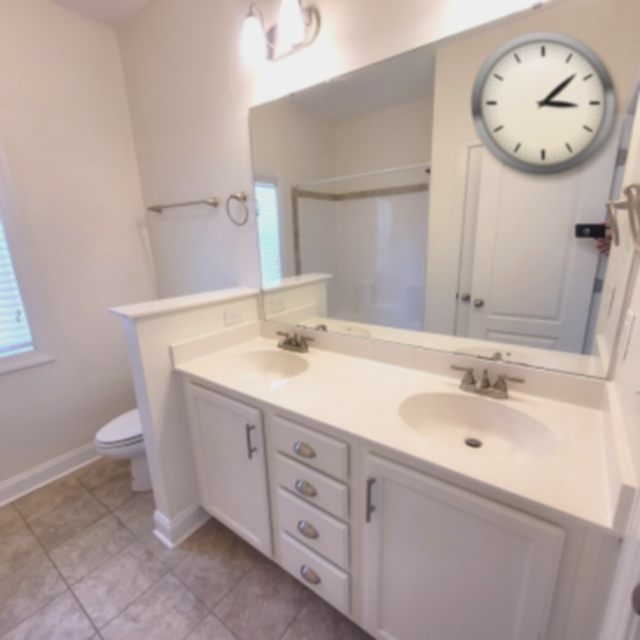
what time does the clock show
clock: 3:08
